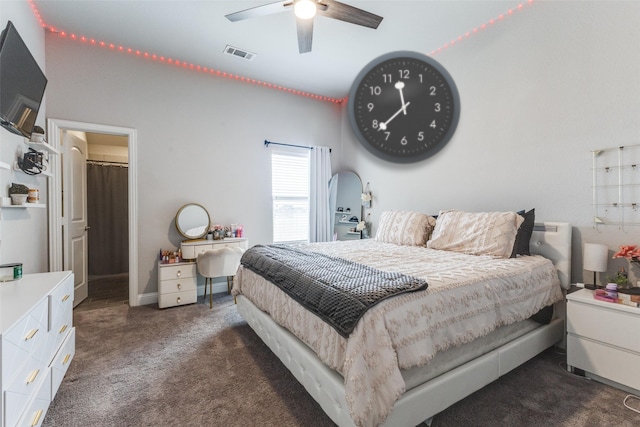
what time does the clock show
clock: 11:38
